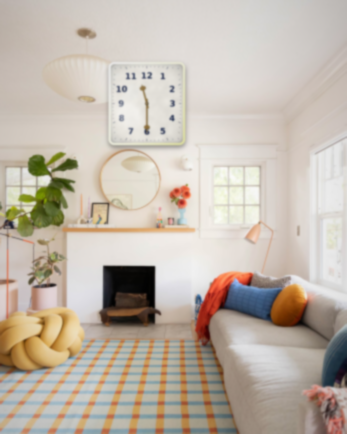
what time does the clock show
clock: 11:30
